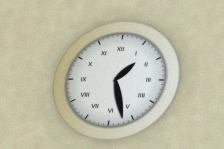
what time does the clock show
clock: 1:27
